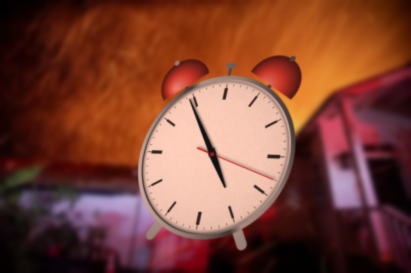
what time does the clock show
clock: 4:54:18
